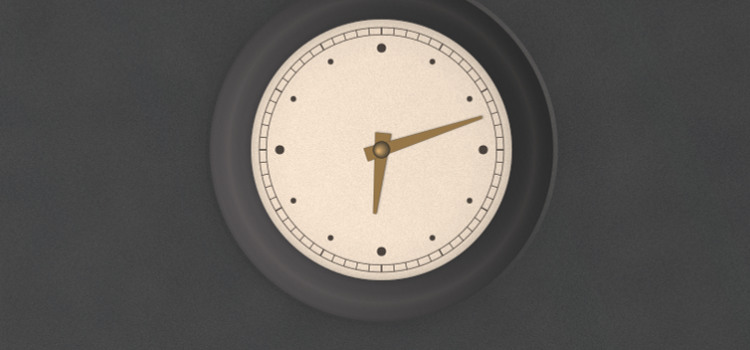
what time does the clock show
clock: 6:12
